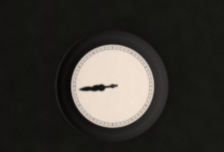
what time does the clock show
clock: 8:44
